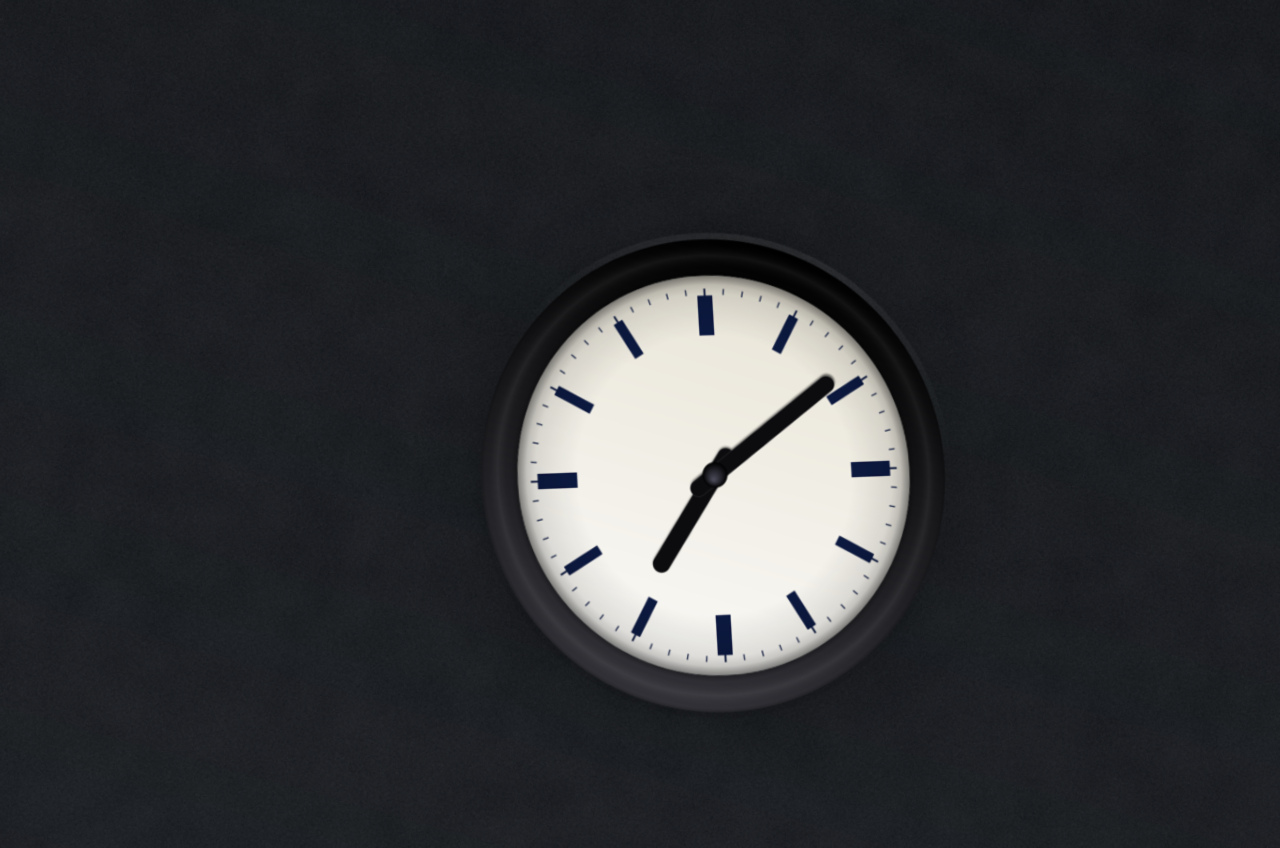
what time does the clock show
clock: 7:09
